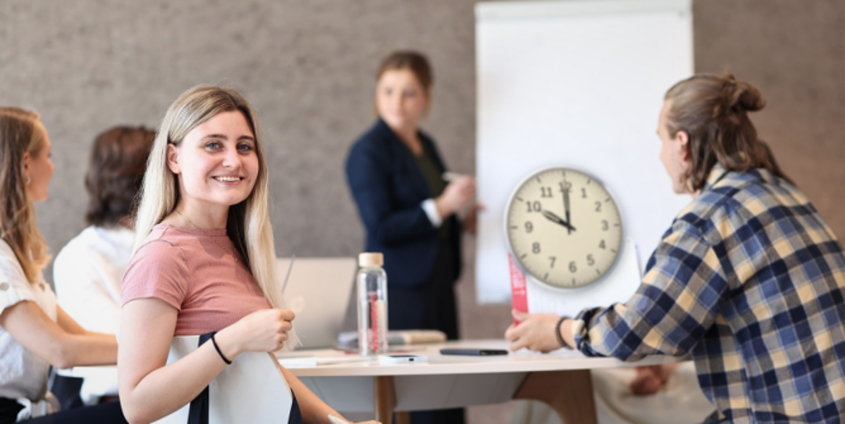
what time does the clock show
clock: 10:00
